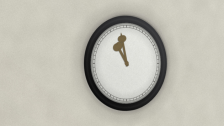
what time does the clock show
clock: 10:58
